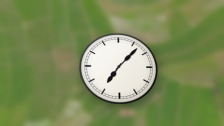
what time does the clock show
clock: 7:07
